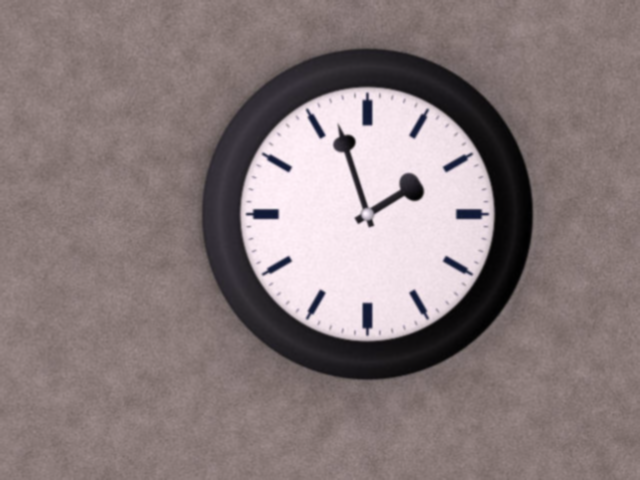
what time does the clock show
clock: 1:57
